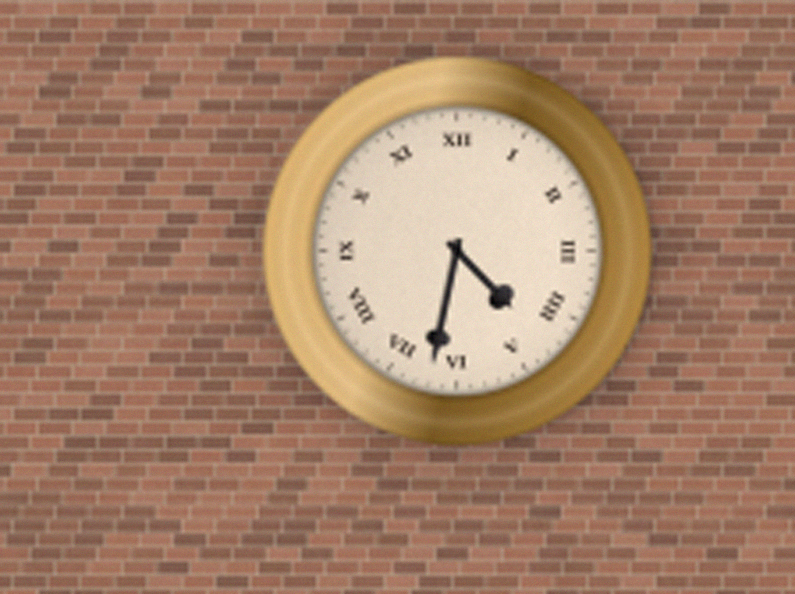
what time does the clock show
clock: 4:32
